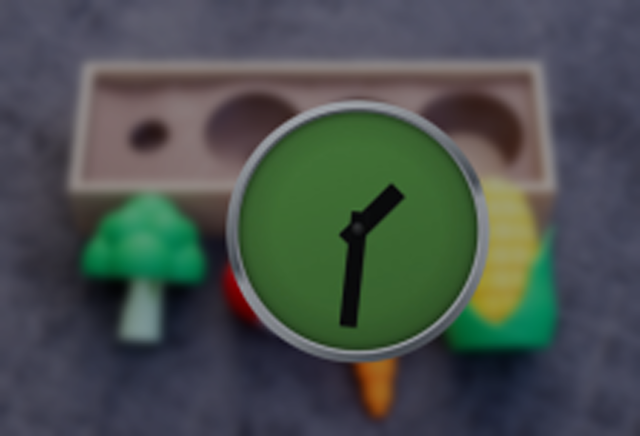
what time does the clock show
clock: 1:31
